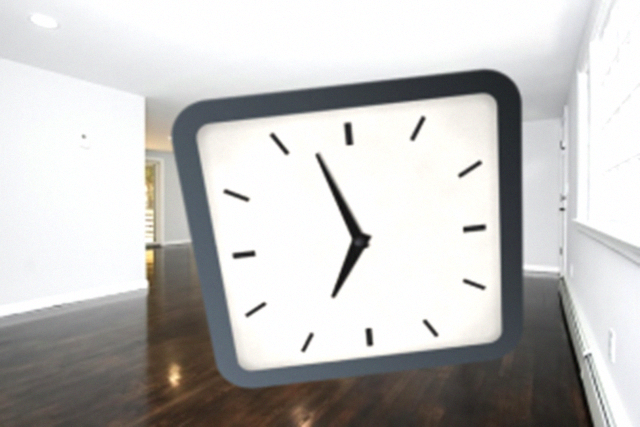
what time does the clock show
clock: 6:57
